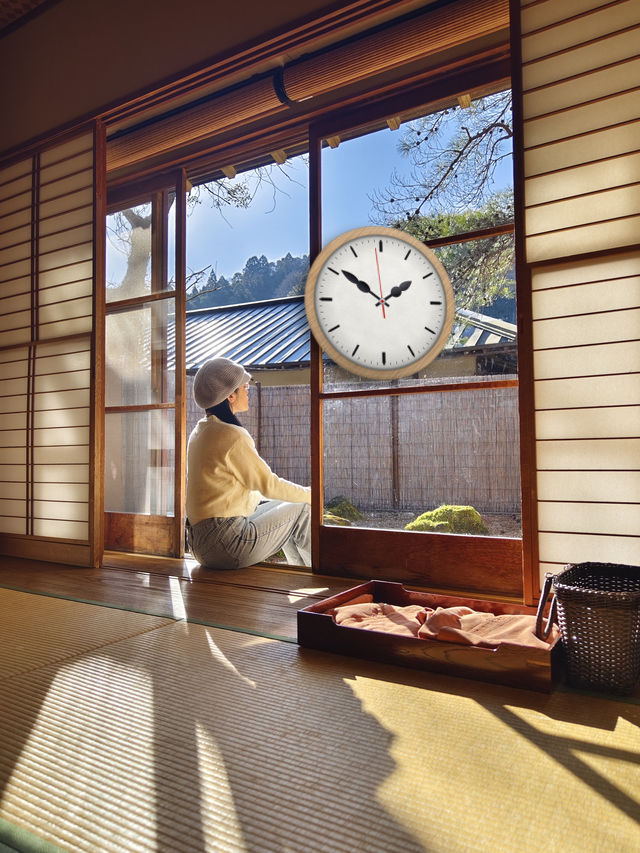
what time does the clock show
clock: 1:50:59
